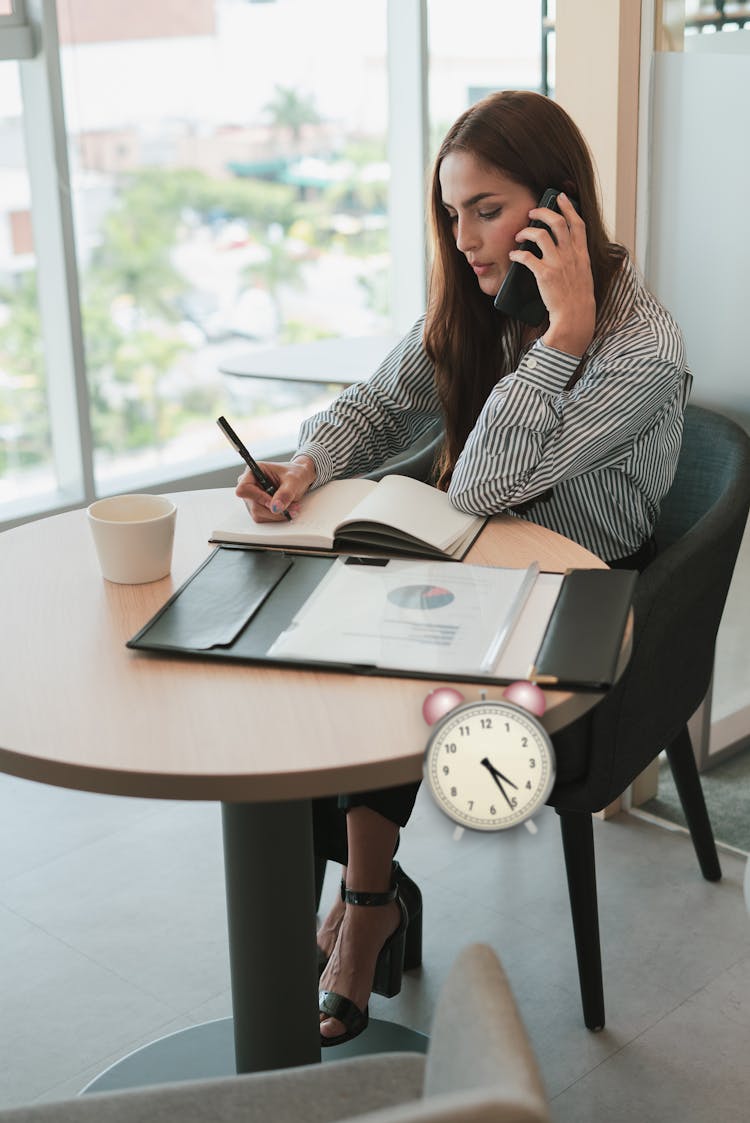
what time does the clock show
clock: 4:26
